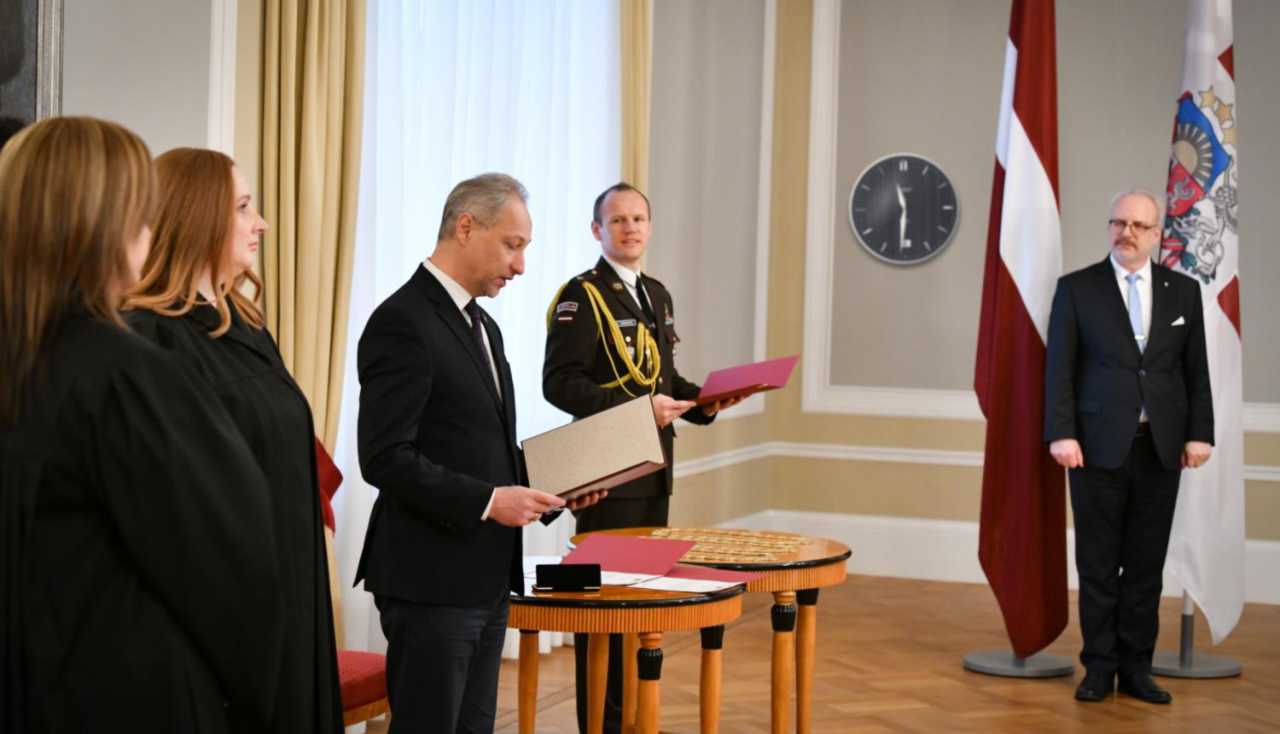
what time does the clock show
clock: 11:31
